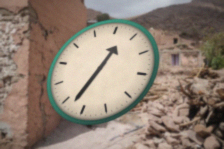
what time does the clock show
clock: 12:33
